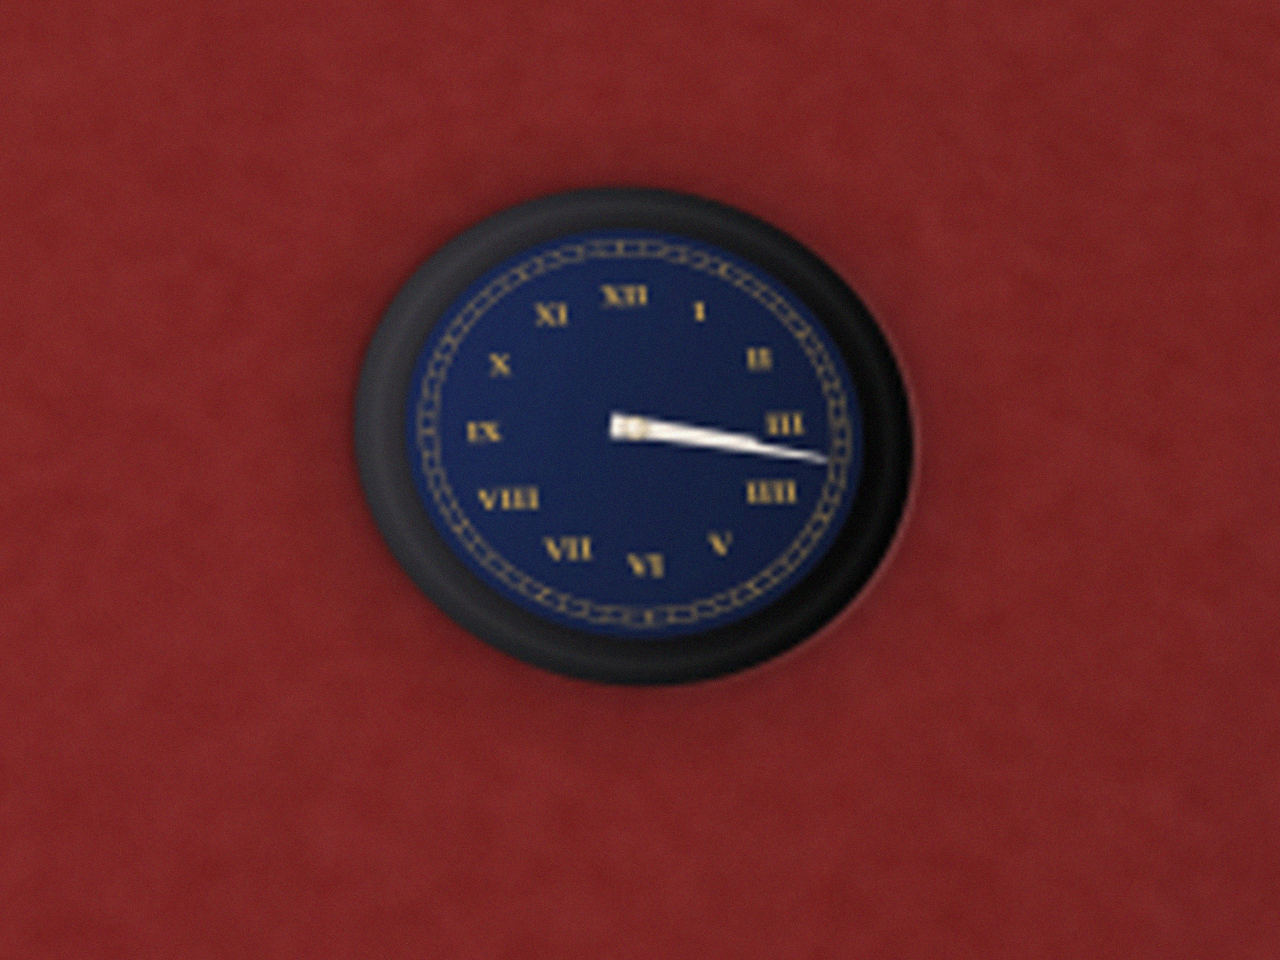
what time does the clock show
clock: 3:17
